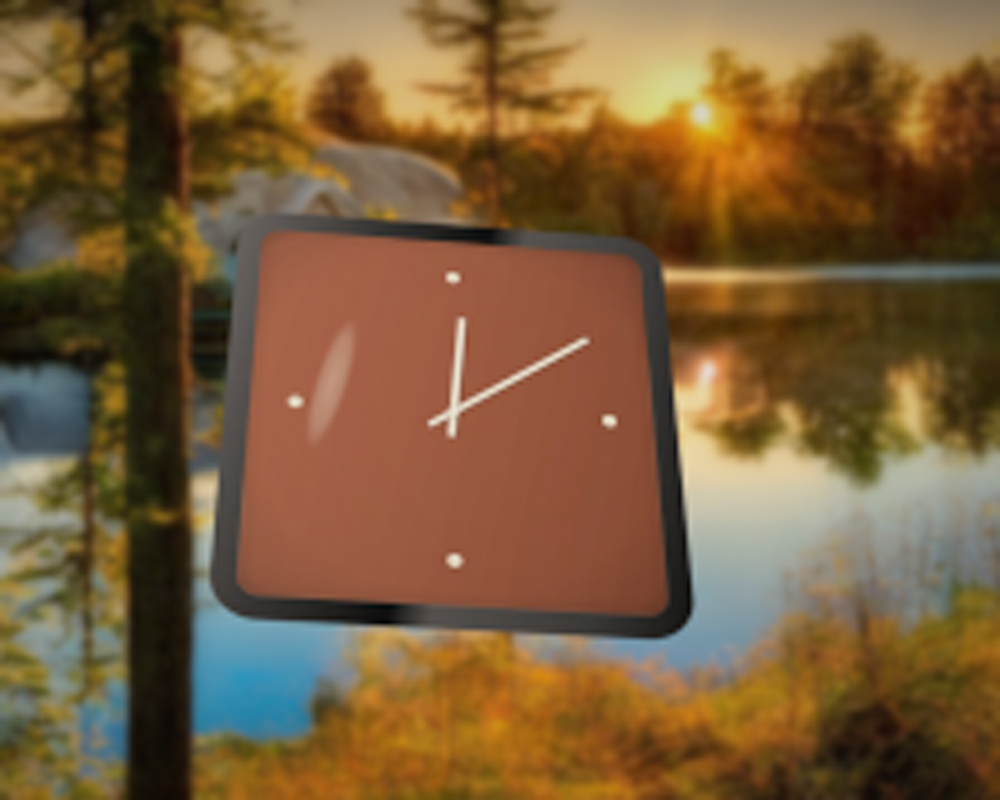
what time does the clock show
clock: 12:09
